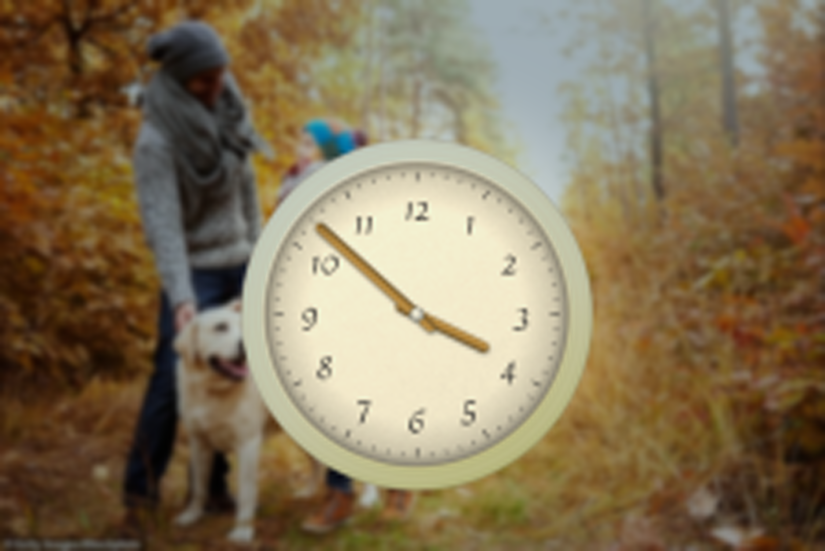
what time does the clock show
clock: 3:52
